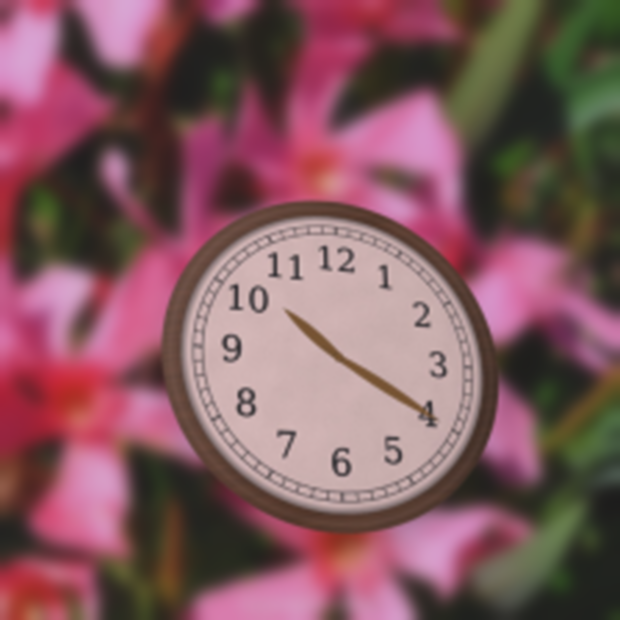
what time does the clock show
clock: 10:20
